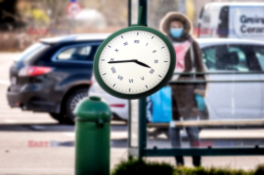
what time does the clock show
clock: 3:44
